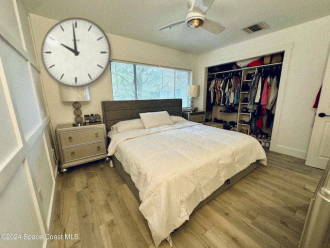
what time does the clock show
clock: 9:59
